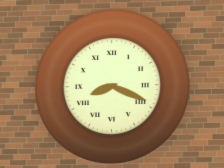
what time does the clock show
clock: 8:19
